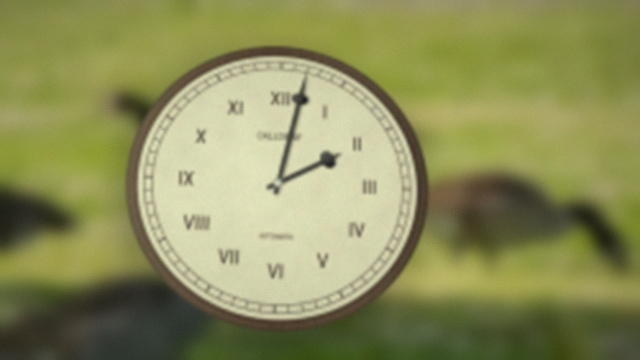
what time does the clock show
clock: 2:02
